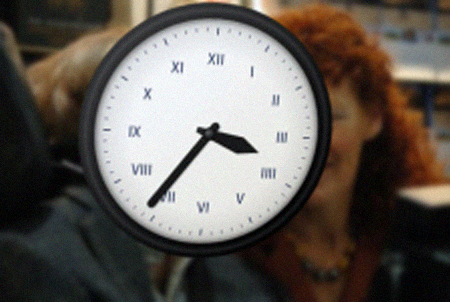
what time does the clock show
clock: 3:36
